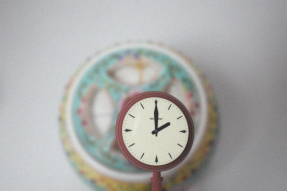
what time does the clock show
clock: 2:00
